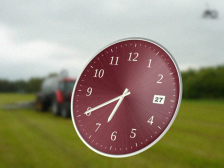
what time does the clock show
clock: 6:40
